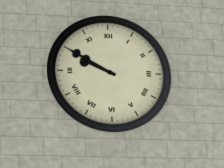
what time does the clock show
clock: 9:50
